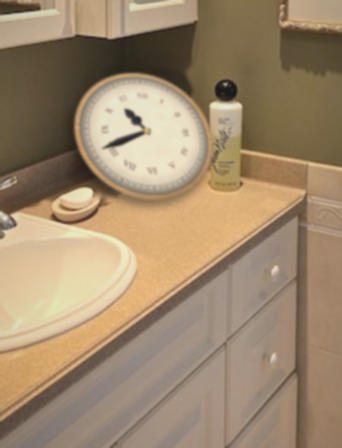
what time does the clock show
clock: 10:41
